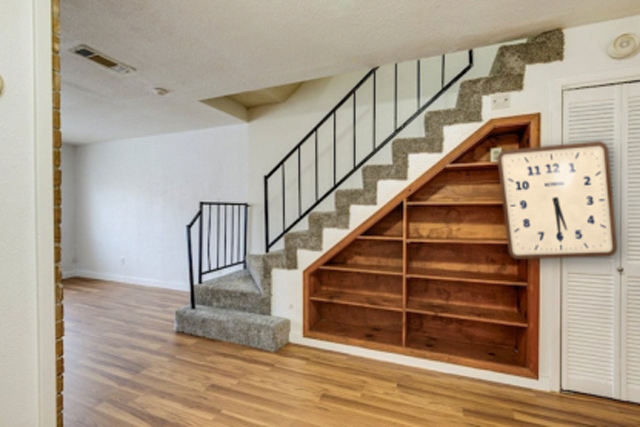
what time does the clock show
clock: 5:30
